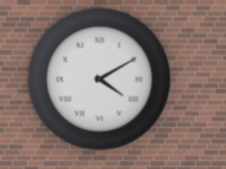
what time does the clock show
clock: 4:10
